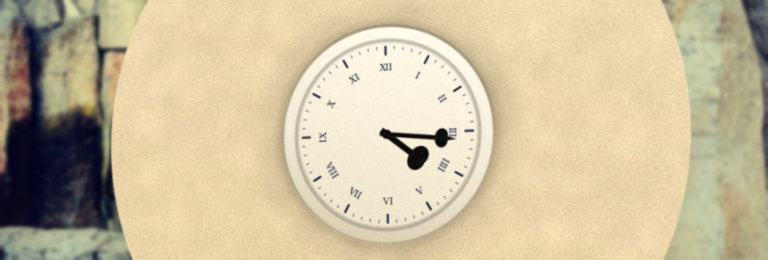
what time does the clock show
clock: 4:16
